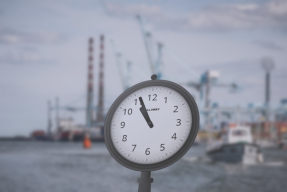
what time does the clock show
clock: 10:56
